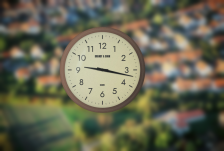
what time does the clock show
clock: 9:17
